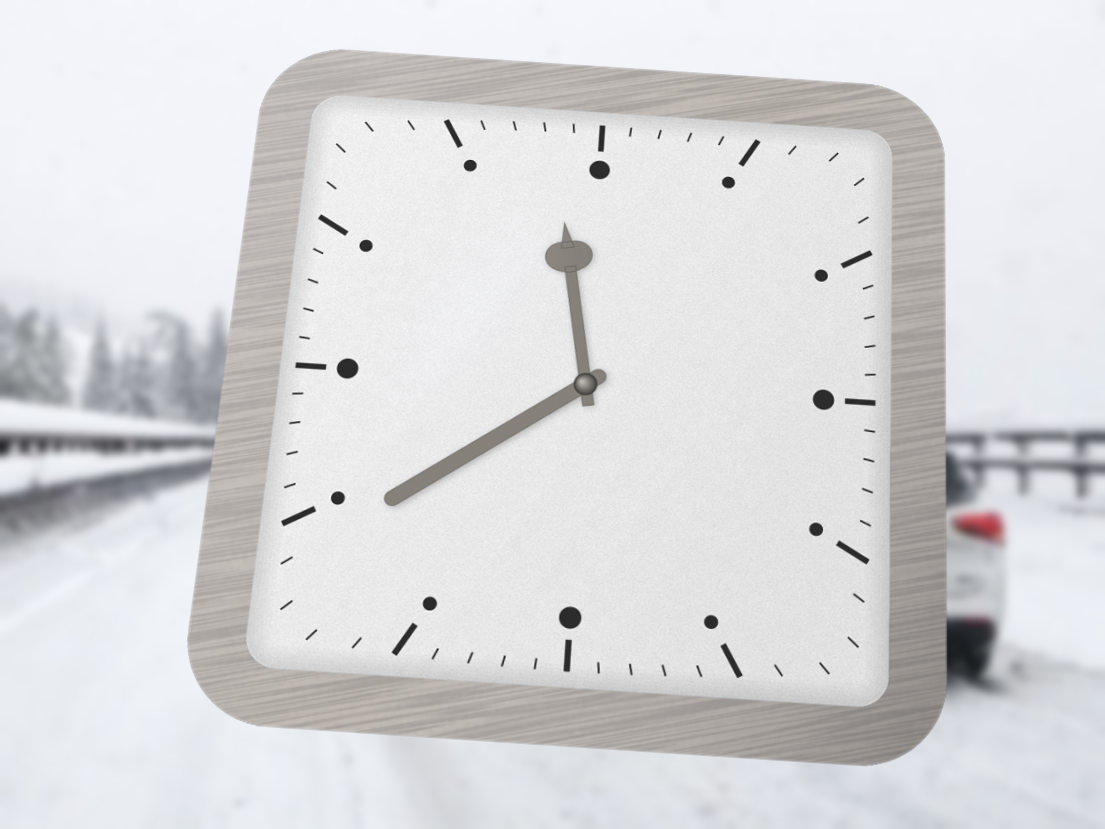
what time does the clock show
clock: 11:39
